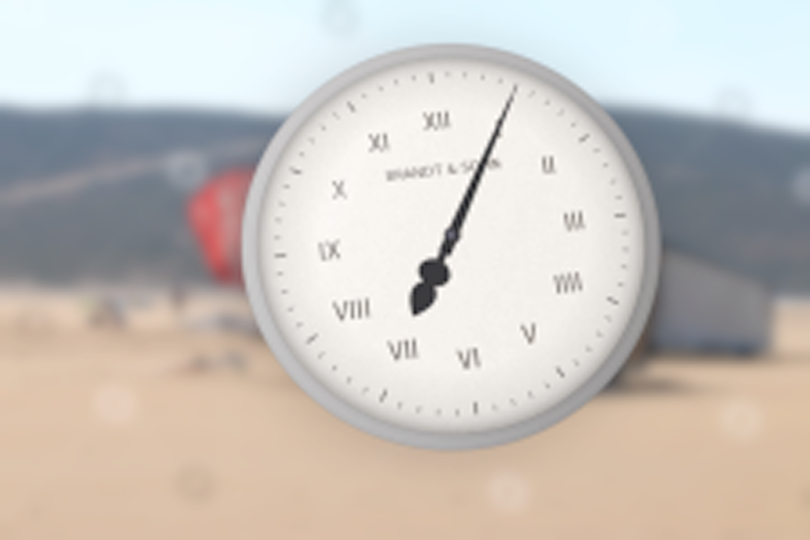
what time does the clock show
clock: 7:05
